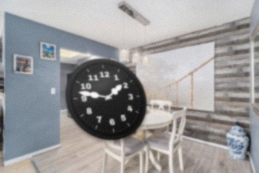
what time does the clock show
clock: 1:47
